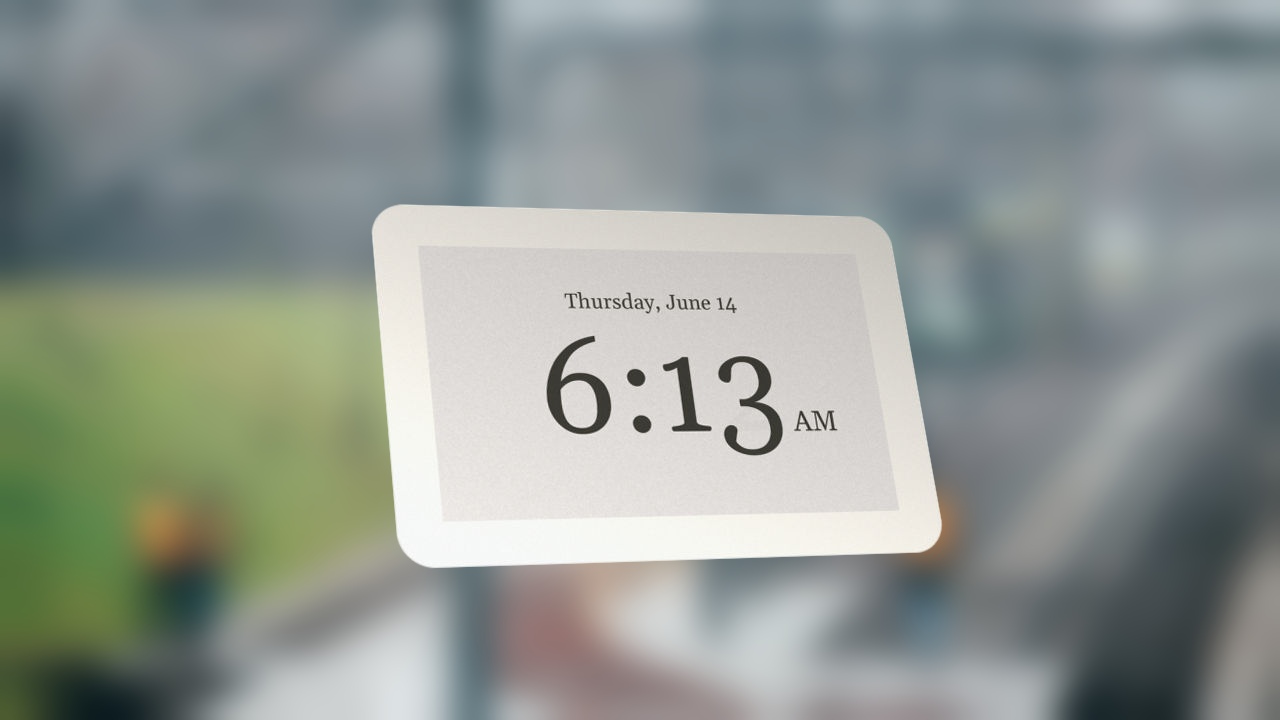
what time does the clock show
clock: 6:13
